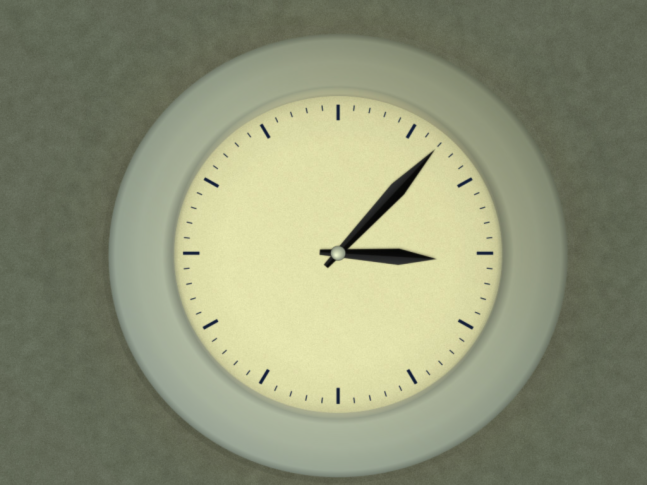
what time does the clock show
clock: 3:07
